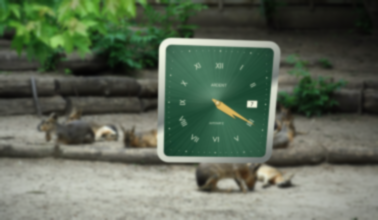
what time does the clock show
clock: 4:20
